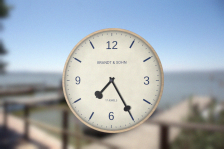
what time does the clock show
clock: 7:25
